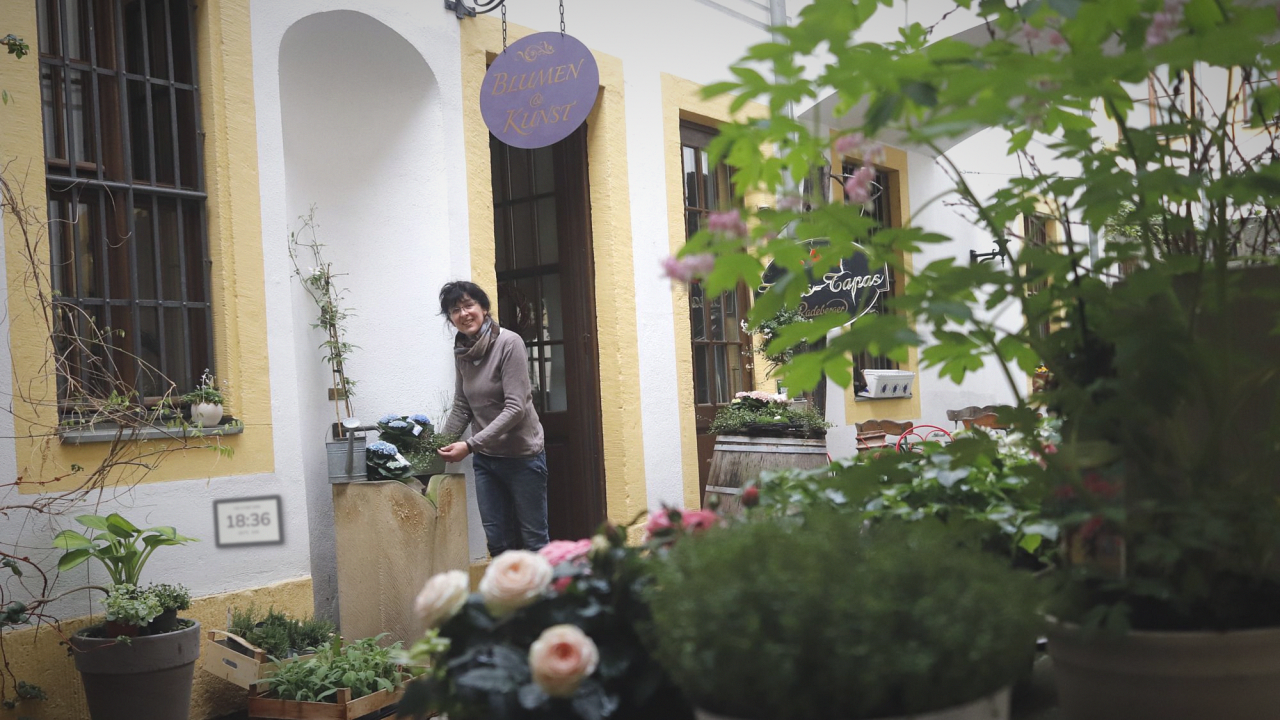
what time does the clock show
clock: 18:36
